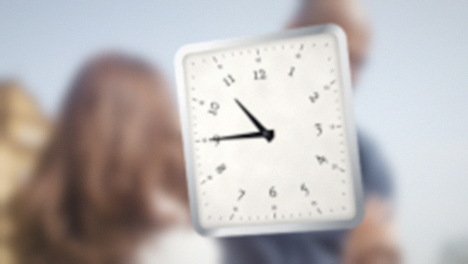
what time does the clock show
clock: 10:45
